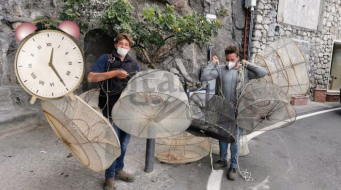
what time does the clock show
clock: 12:25
